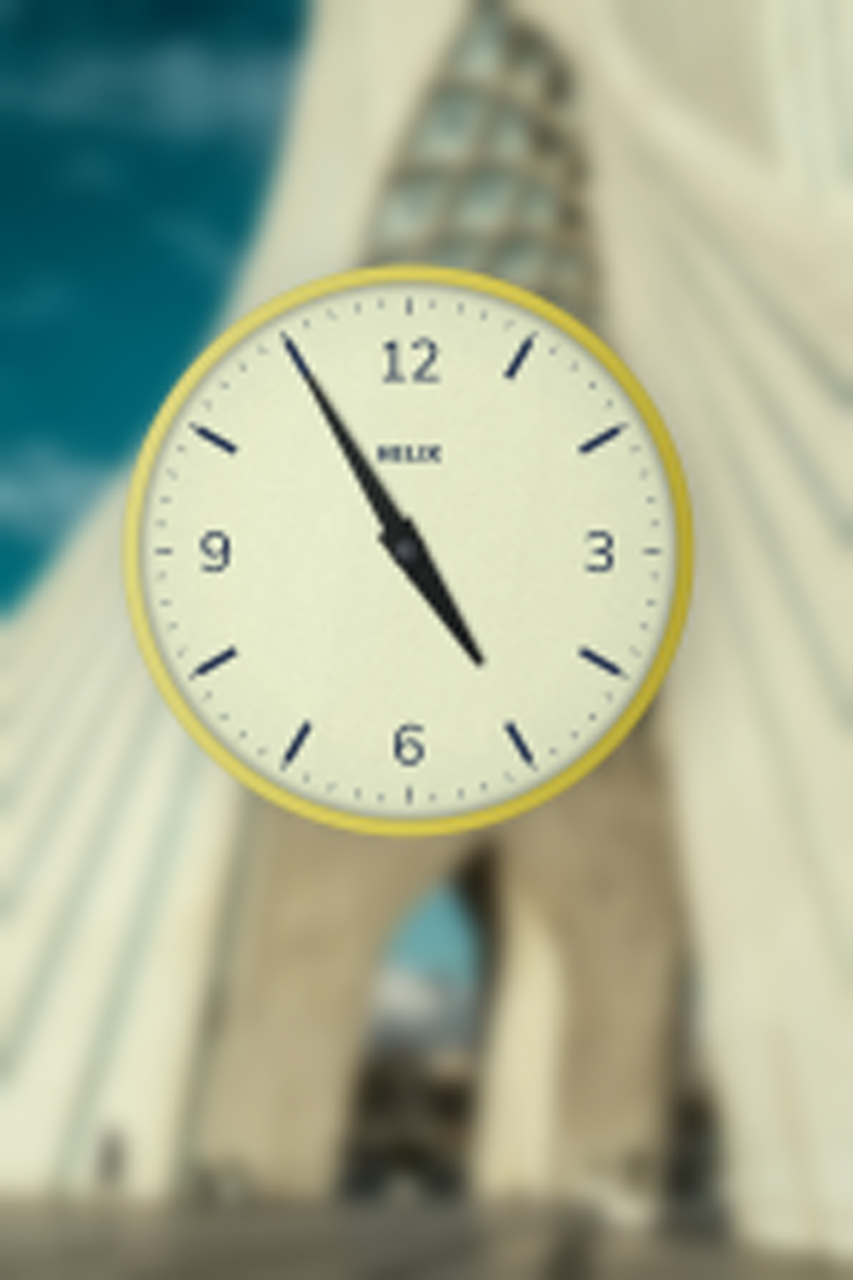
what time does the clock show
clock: 4:55
